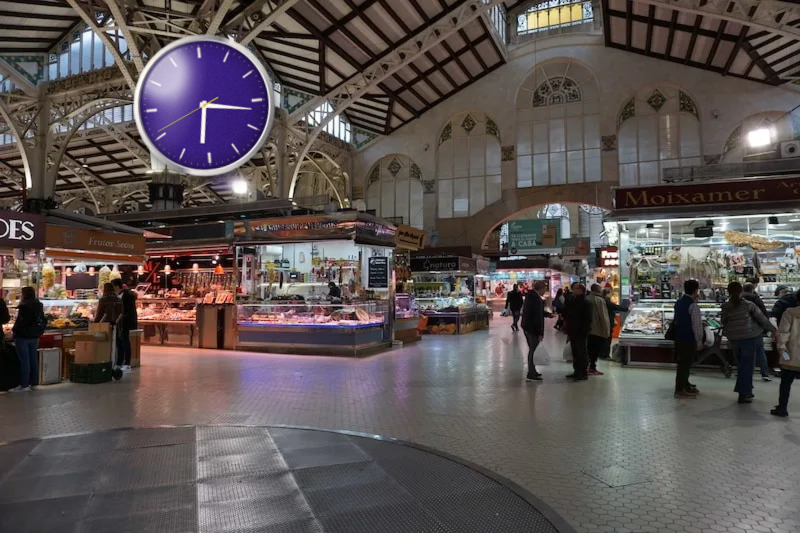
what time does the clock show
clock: 6:16:41
